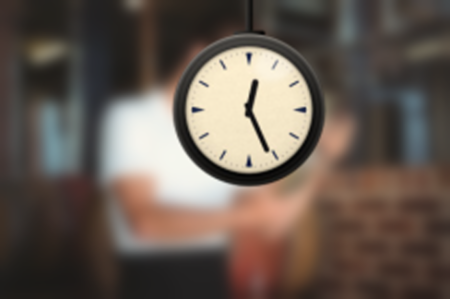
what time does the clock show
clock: 12:26
